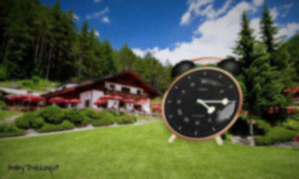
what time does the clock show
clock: 4:15
